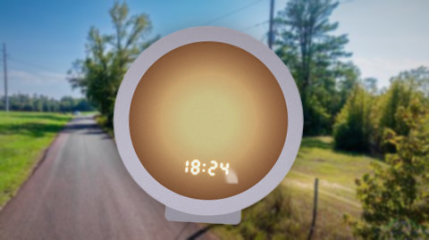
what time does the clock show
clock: 18:24
